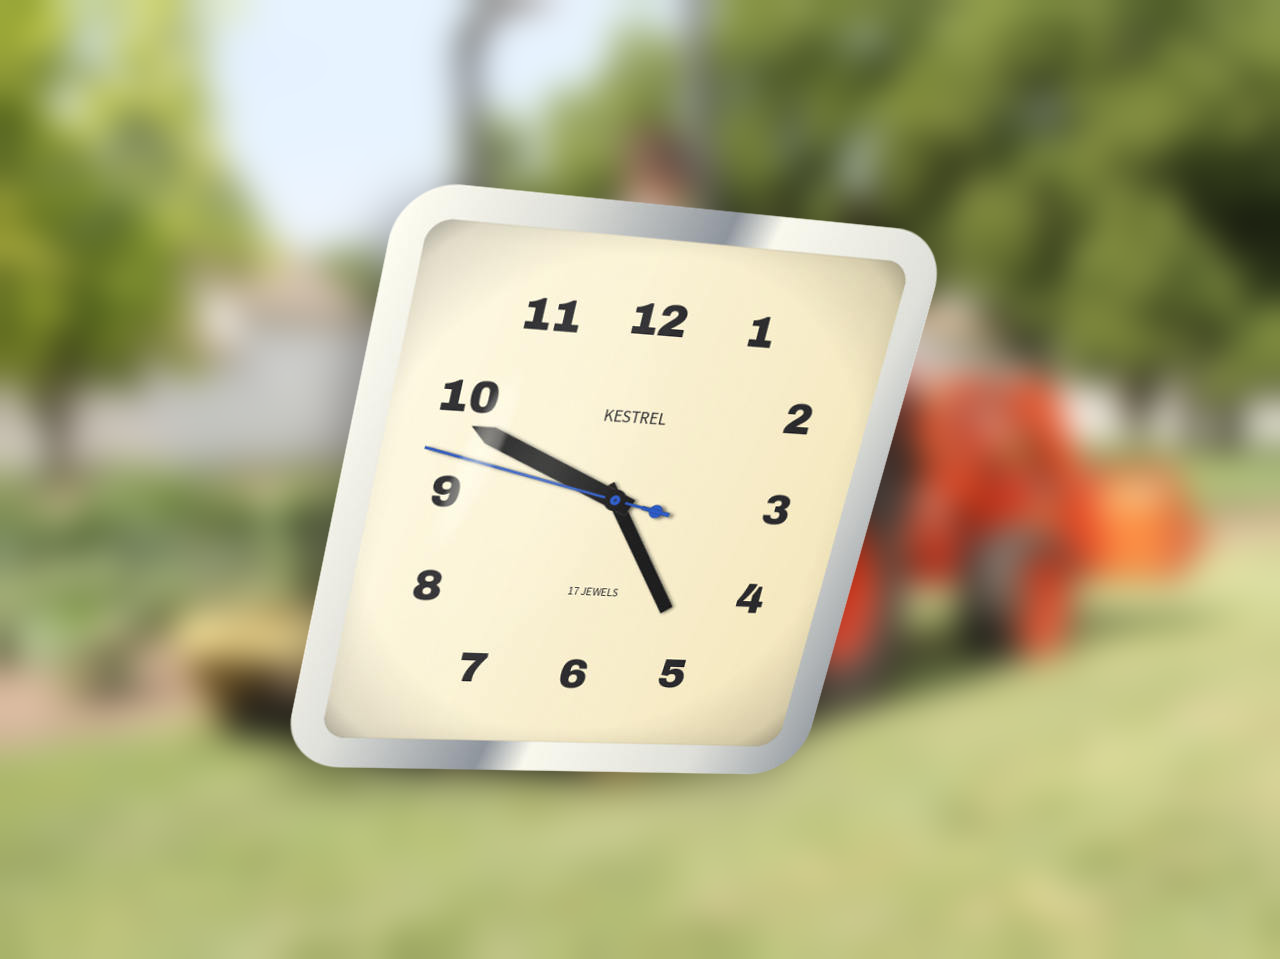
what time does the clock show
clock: 4:48:47
